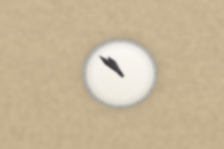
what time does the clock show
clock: 10:52
